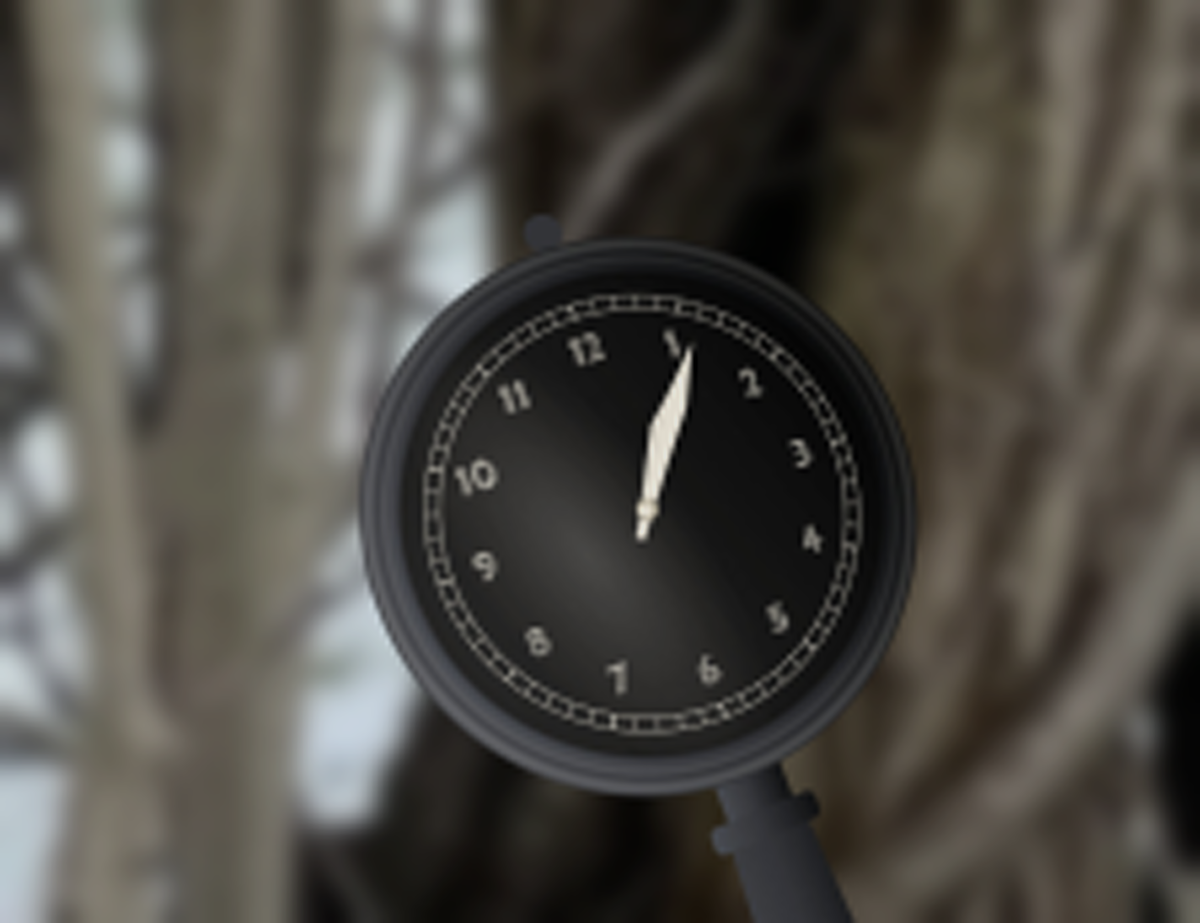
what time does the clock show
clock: 1:06
